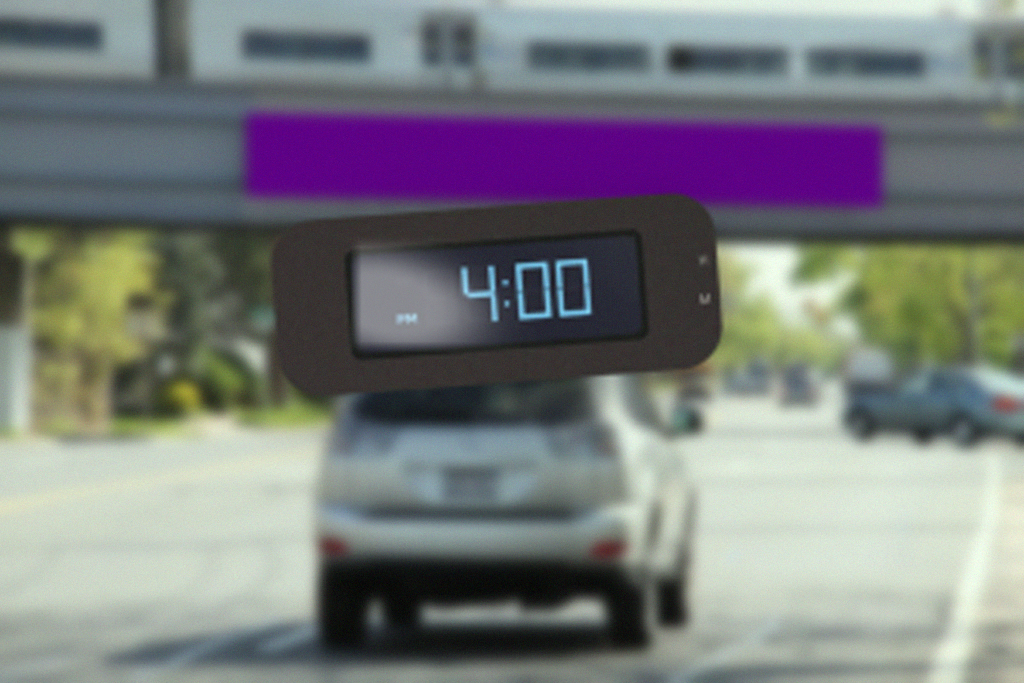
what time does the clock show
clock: 4:00
